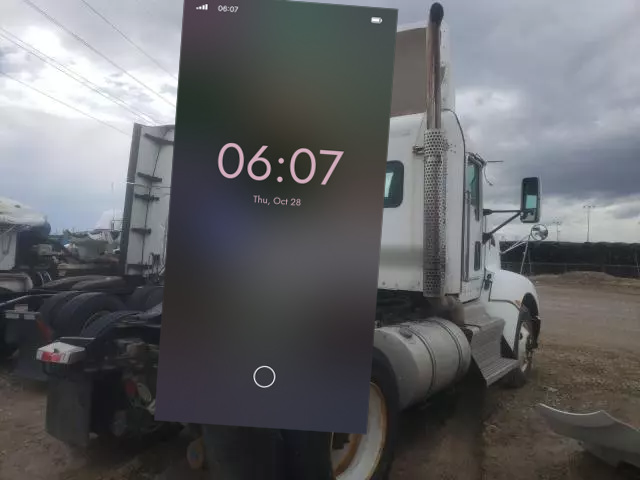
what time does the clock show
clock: 6:07
